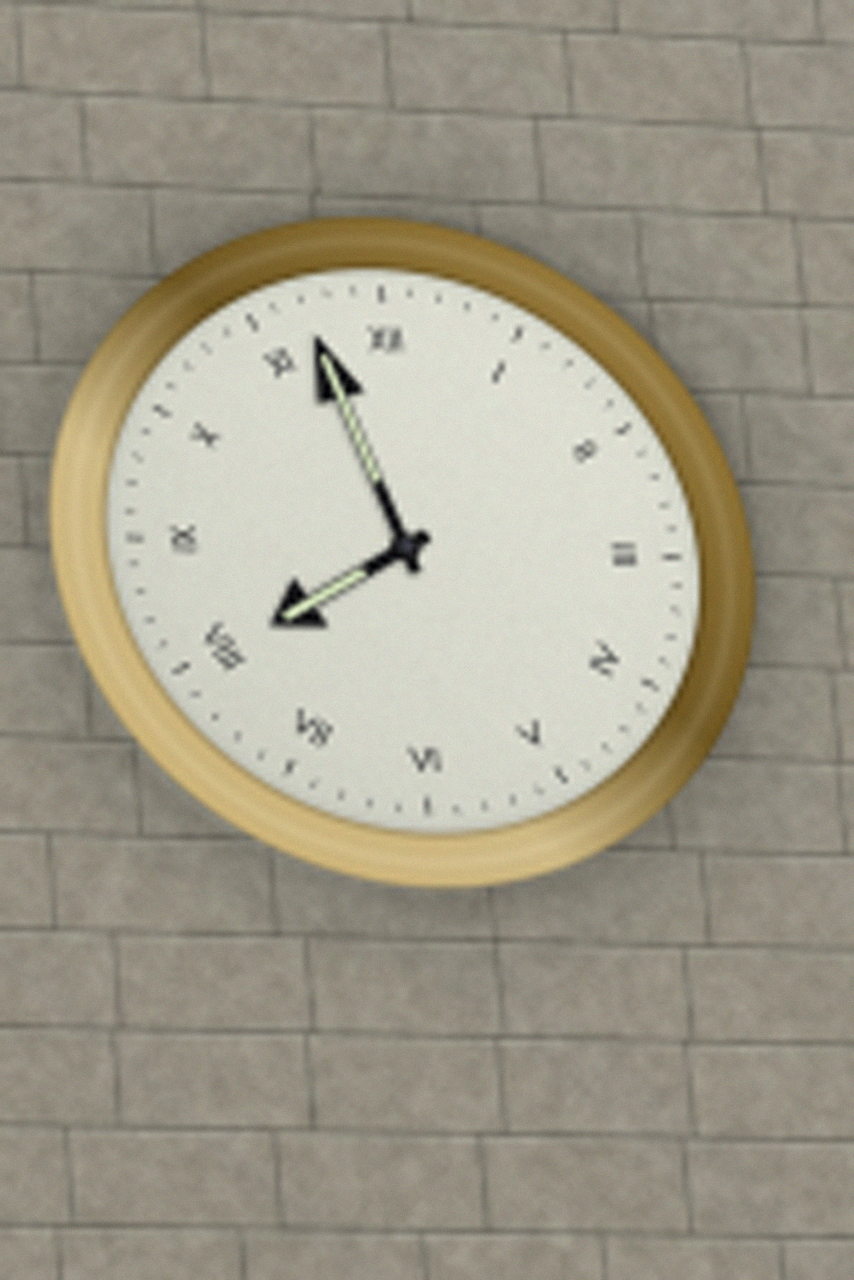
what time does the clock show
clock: 7:57
